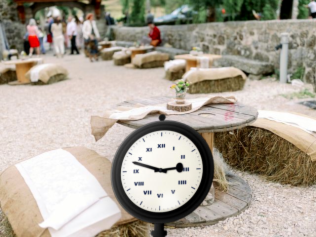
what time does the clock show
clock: 2:48
